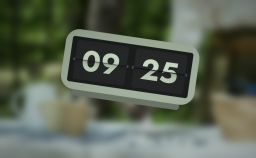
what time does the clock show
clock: 9:25
